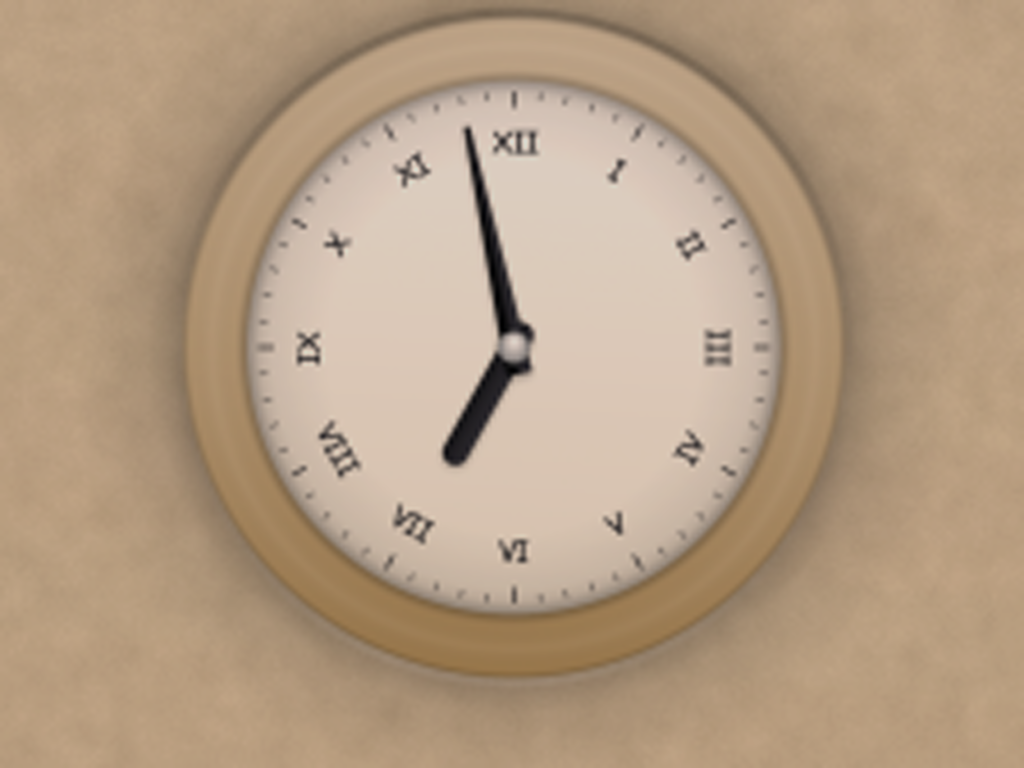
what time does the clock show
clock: 6:58
